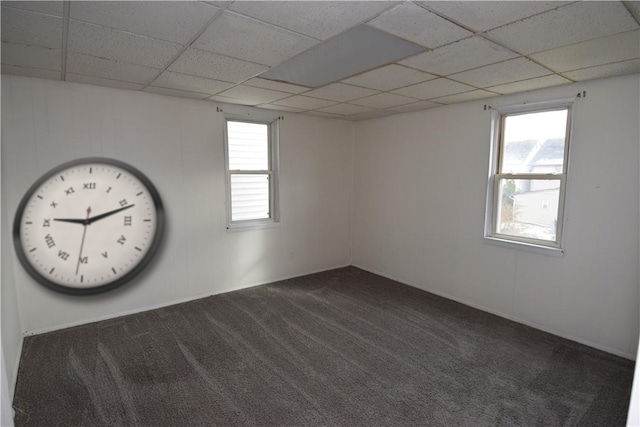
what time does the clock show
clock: 9:11:31
